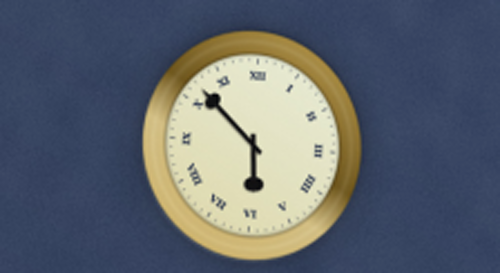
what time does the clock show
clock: 5:52
